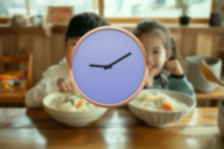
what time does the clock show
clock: 9:10
